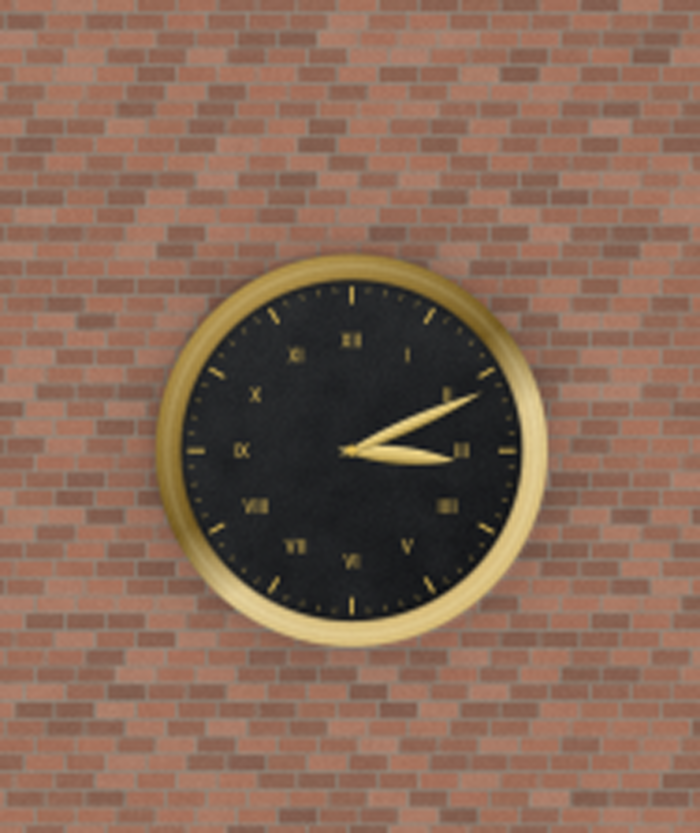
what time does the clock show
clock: 3:11
